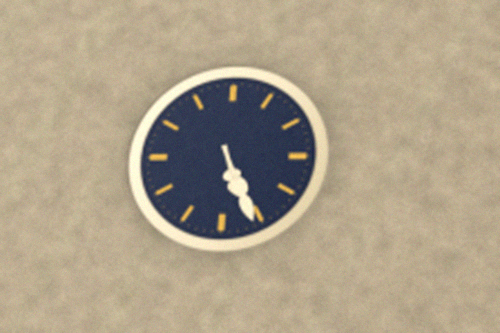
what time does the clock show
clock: 5:26
